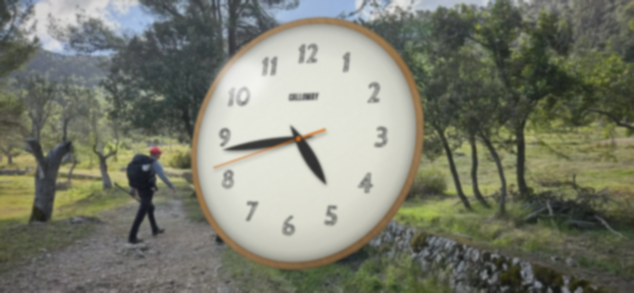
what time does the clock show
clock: 4:43:42
